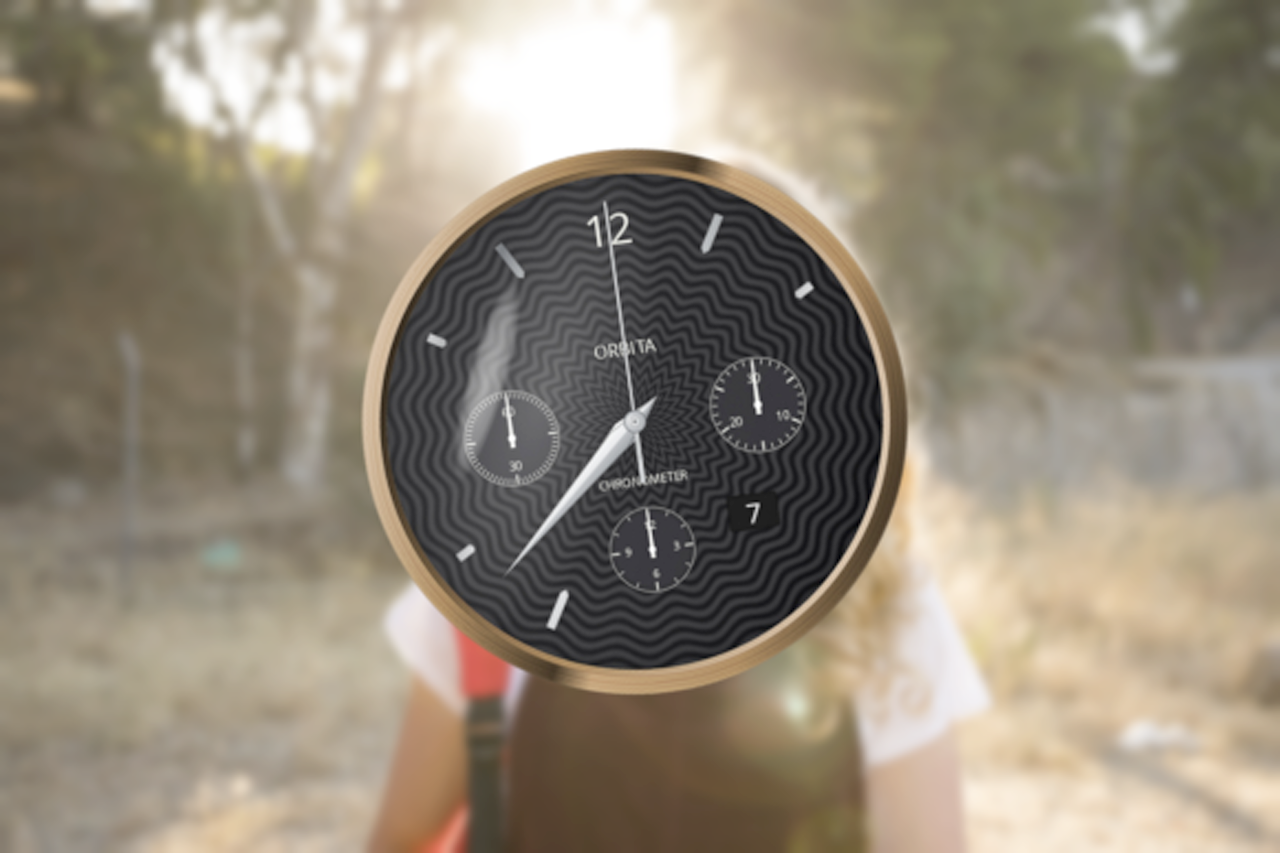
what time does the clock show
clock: 7:38
